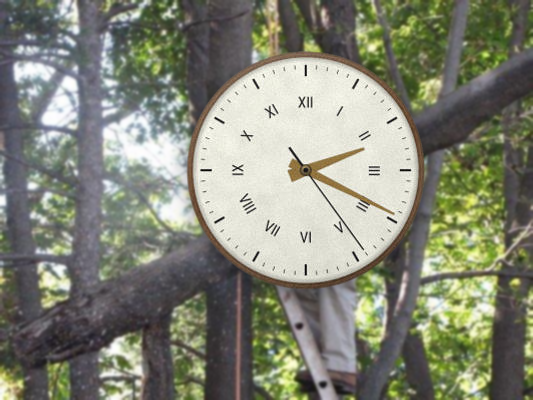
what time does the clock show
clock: 2:19:24
